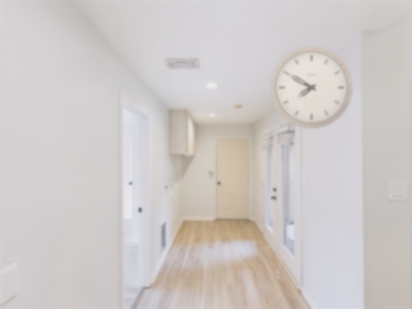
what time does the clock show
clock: 7:50
